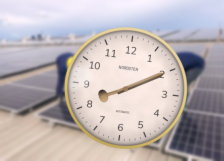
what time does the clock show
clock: 8:10
